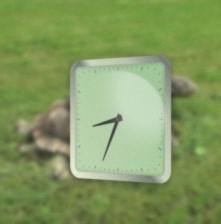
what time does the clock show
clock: 8:34
